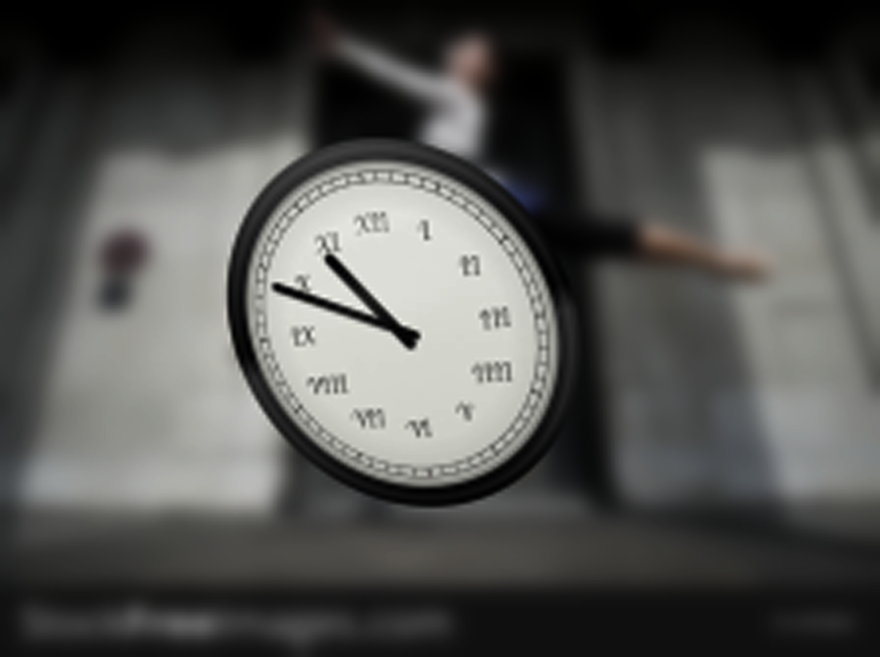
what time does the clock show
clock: 10:49
